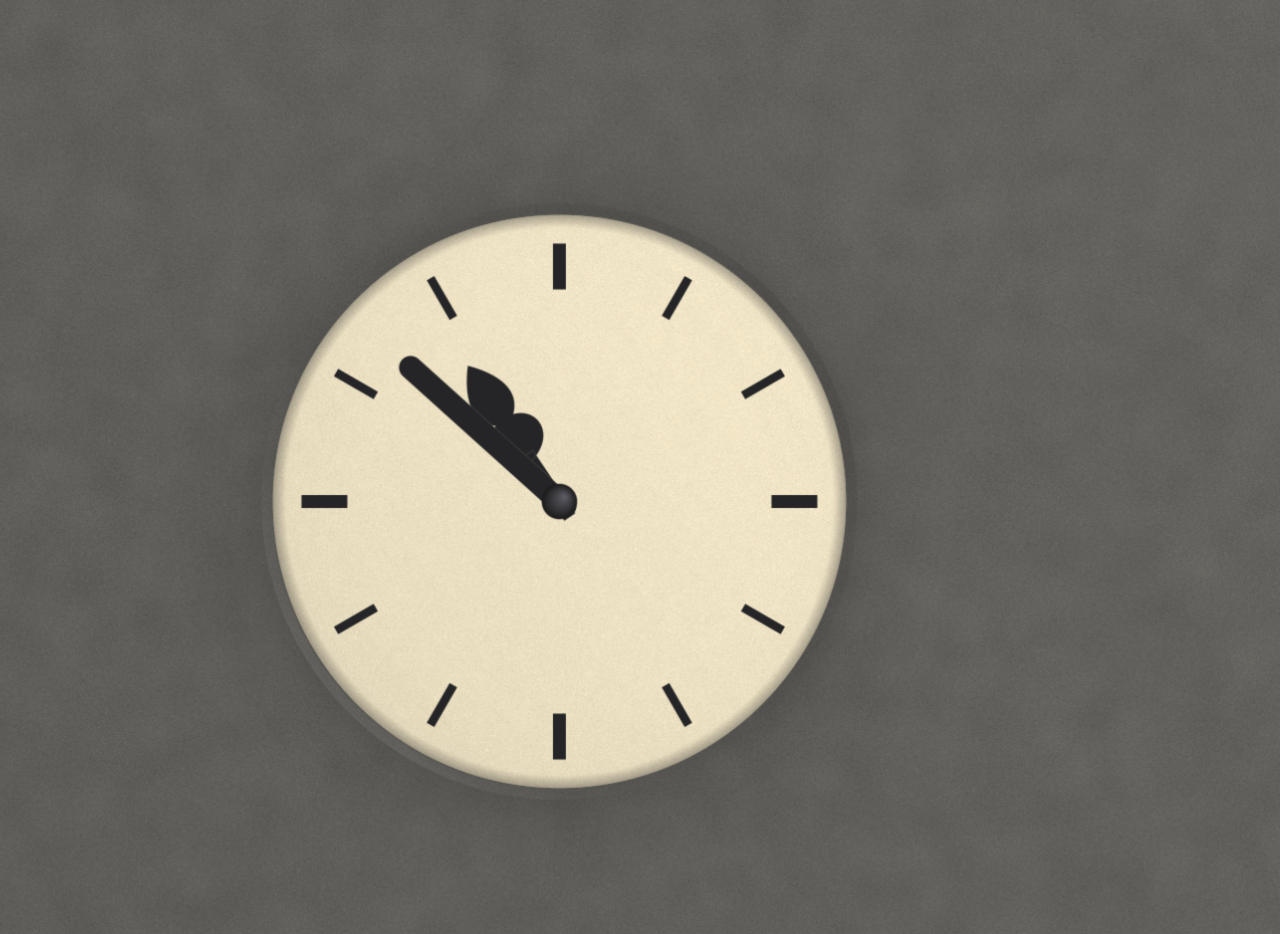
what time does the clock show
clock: 10:52
